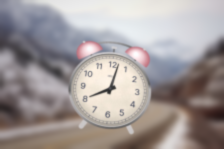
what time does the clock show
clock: 8:02
